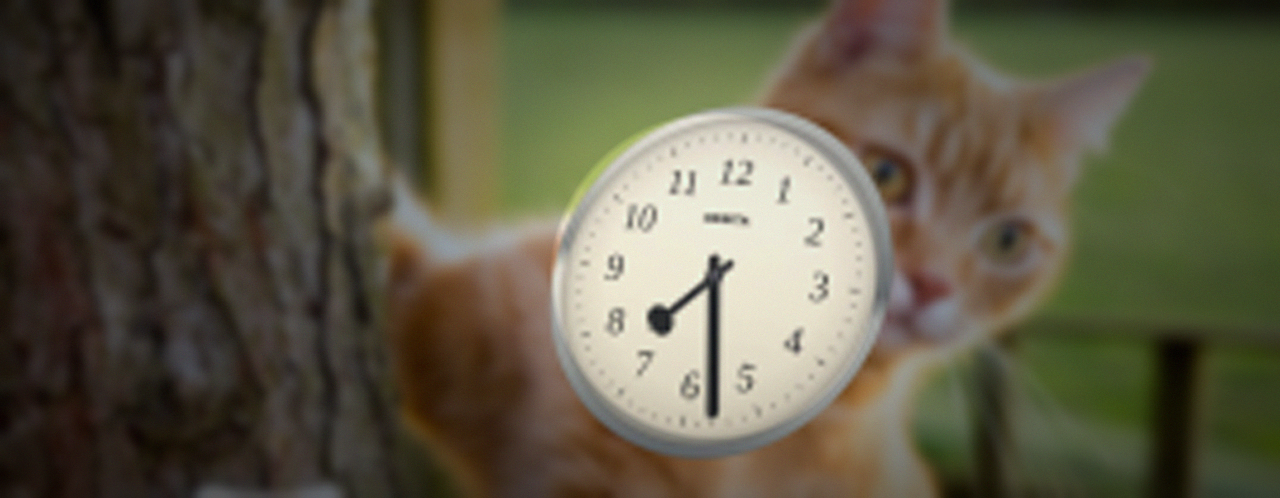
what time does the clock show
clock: 7:28
